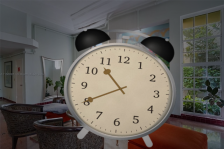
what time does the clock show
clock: 10:40
